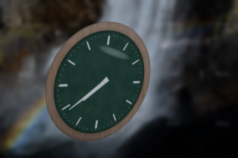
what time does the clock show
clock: 7:39
